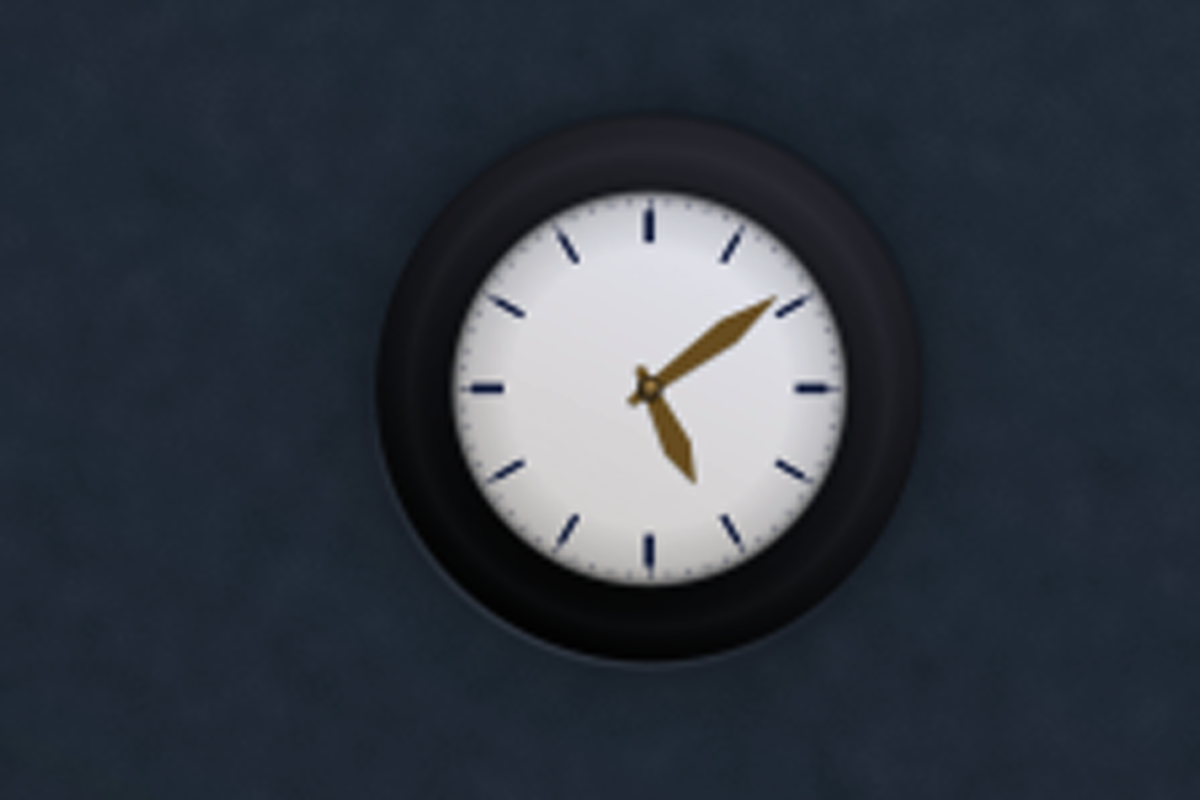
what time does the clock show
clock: 5:09
